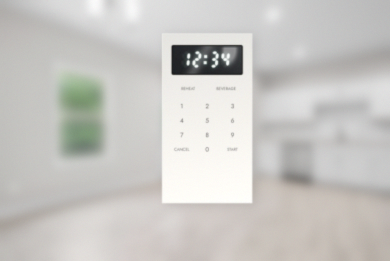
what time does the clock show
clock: 12:34
